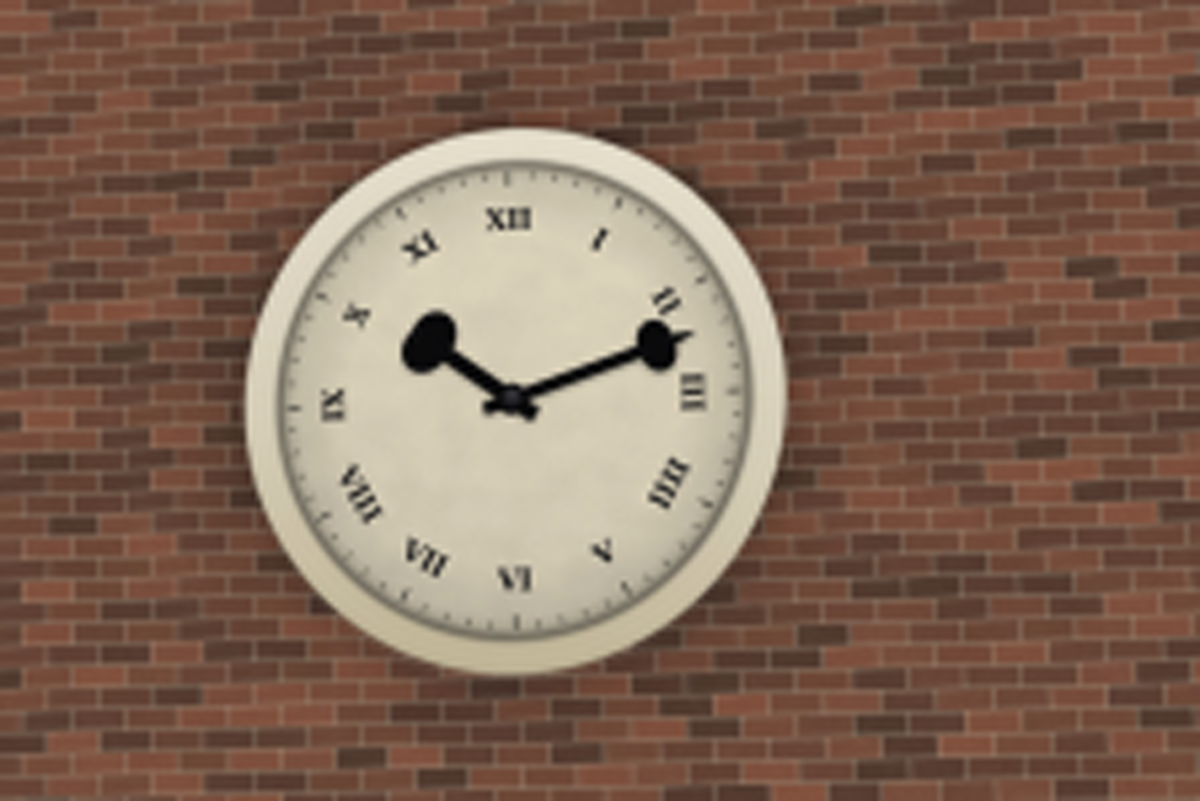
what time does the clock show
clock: 10:12
